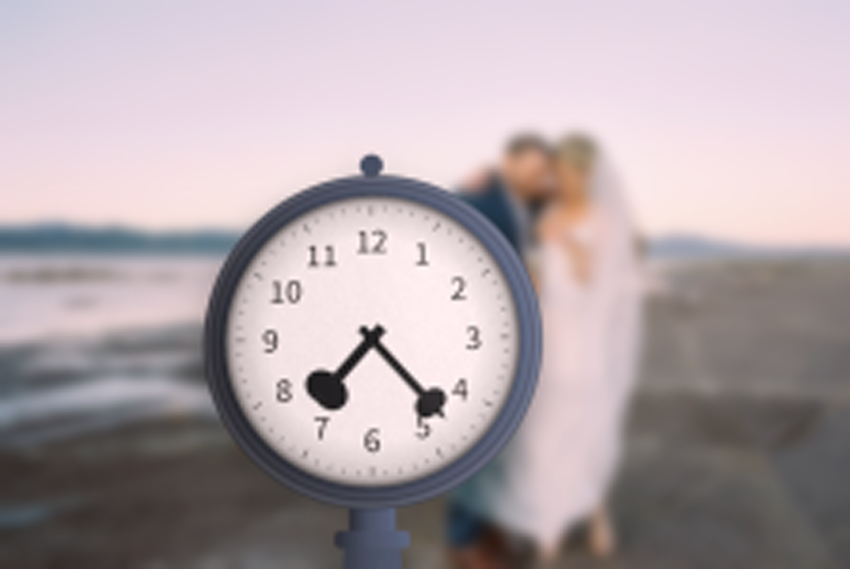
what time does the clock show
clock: 7:23
